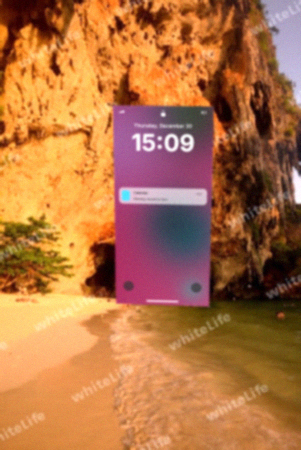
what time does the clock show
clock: 15:09
